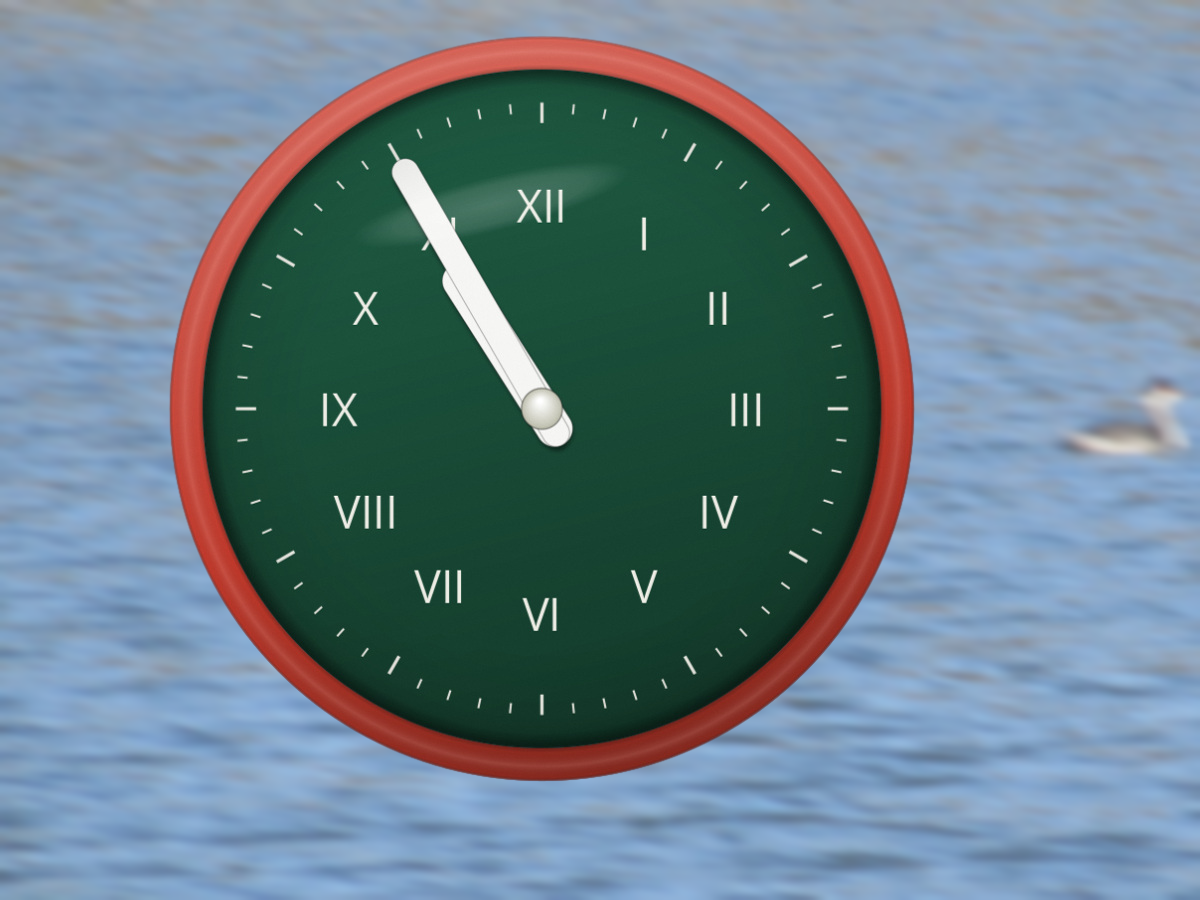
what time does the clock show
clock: 10:55
